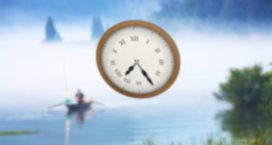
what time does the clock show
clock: 7:25
